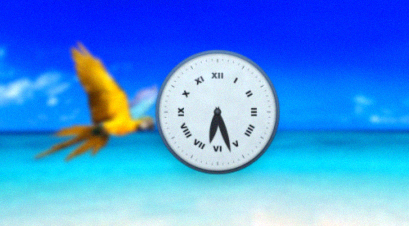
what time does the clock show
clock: 6:27
